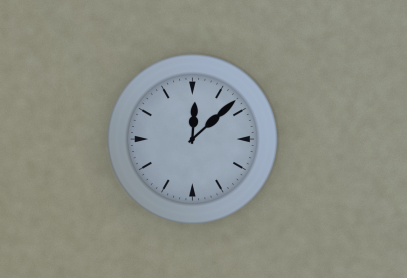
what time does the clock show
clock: 12:08
